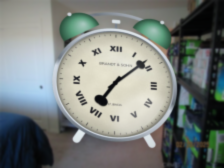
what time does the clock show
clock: 7:08
